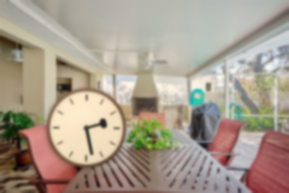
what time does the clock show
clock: 2:28
